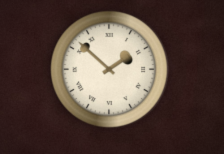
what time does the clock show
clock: 1:52
